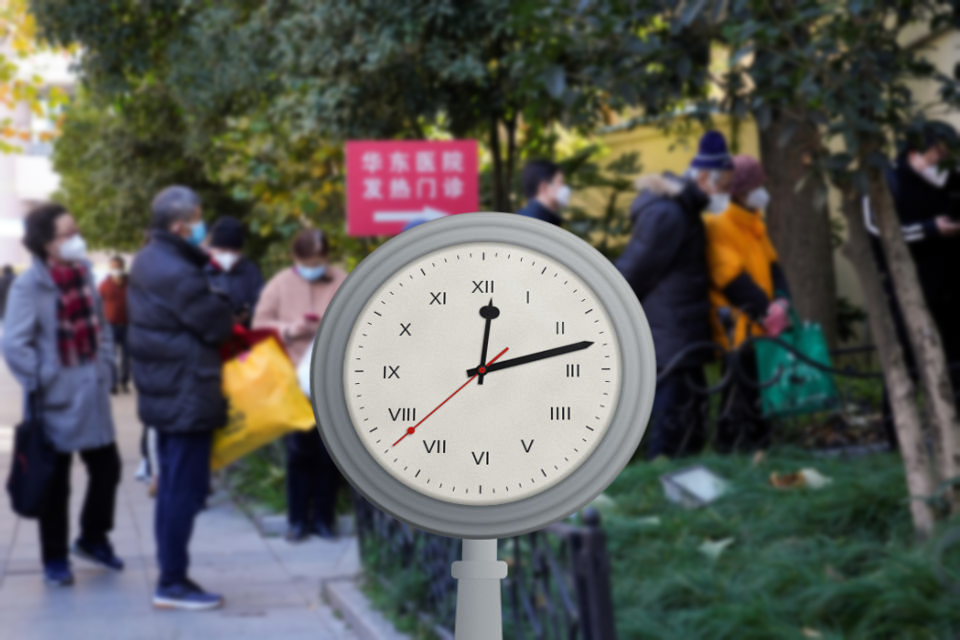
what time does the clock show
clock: 12:12:38
